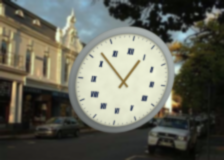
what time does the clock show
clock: 12:52
